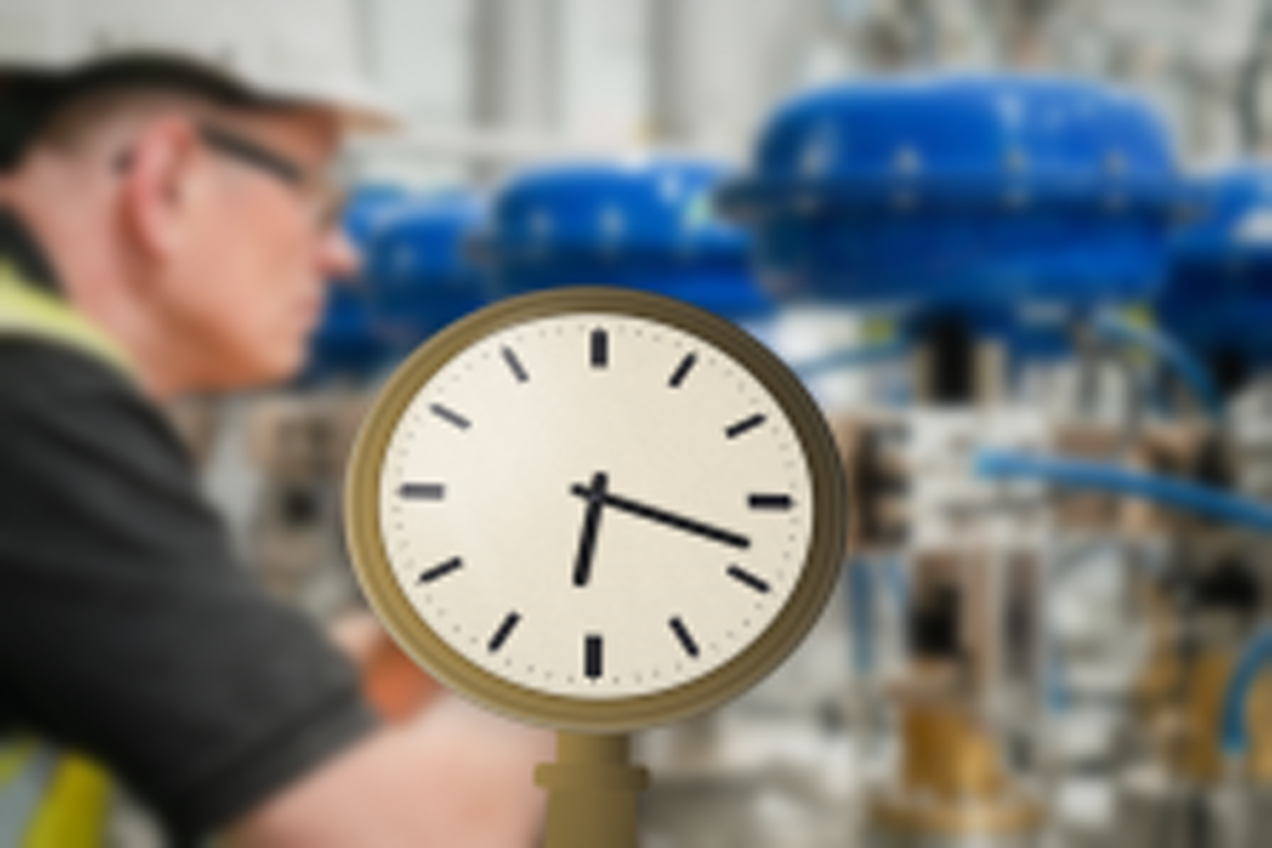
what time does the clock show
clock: 6:18
